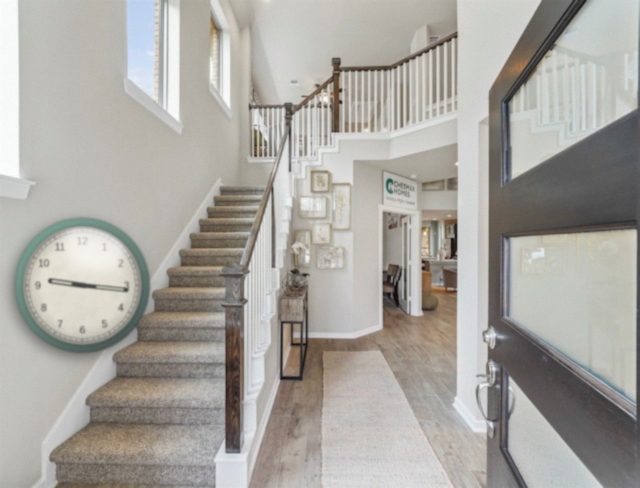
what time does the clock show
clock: 9:16
